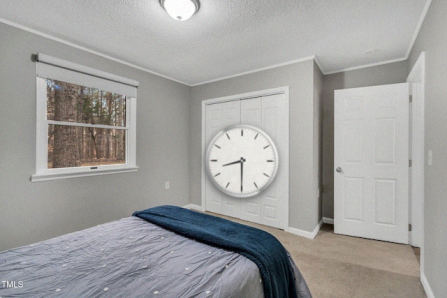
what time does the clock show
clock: 8:30
